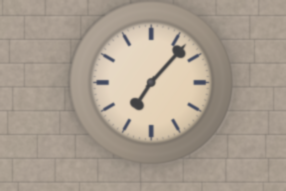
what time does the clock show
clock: 7:07
